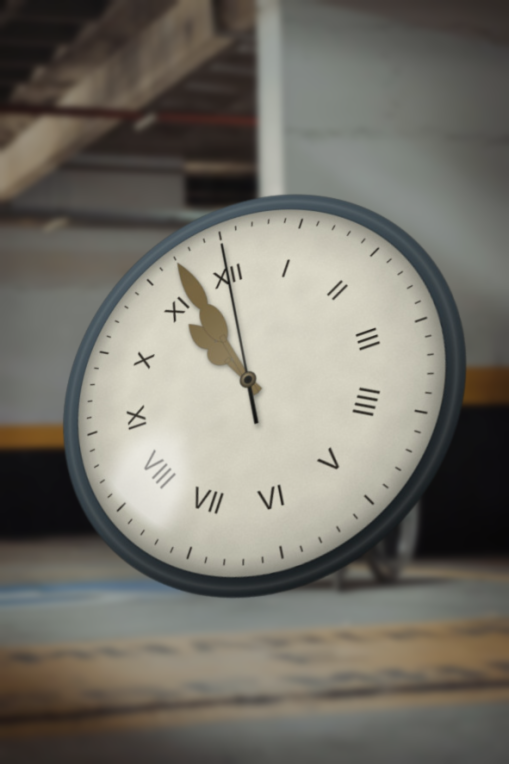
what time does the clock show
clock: 10:57:00
